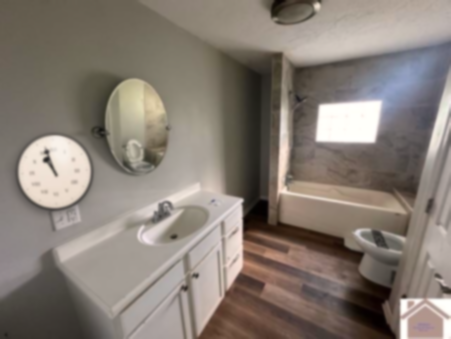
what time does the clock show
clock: 10:57
